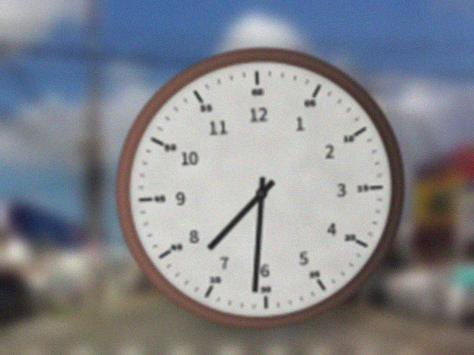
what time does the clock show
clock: 7:31
